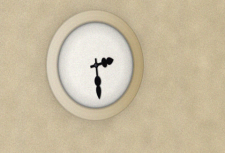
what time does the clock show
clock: 2:29
